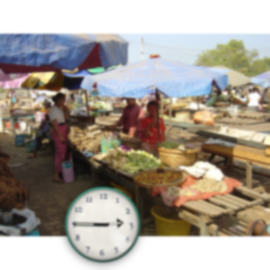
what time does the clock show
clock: 2:45
